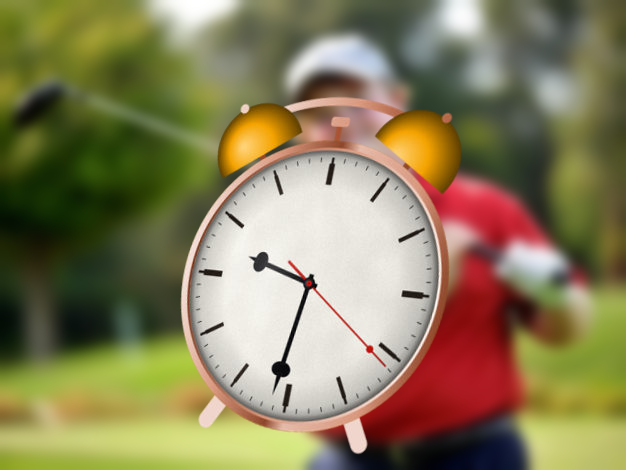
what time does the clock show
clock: 9:31:21
